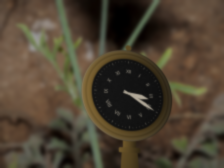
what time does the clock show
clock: 3:20
